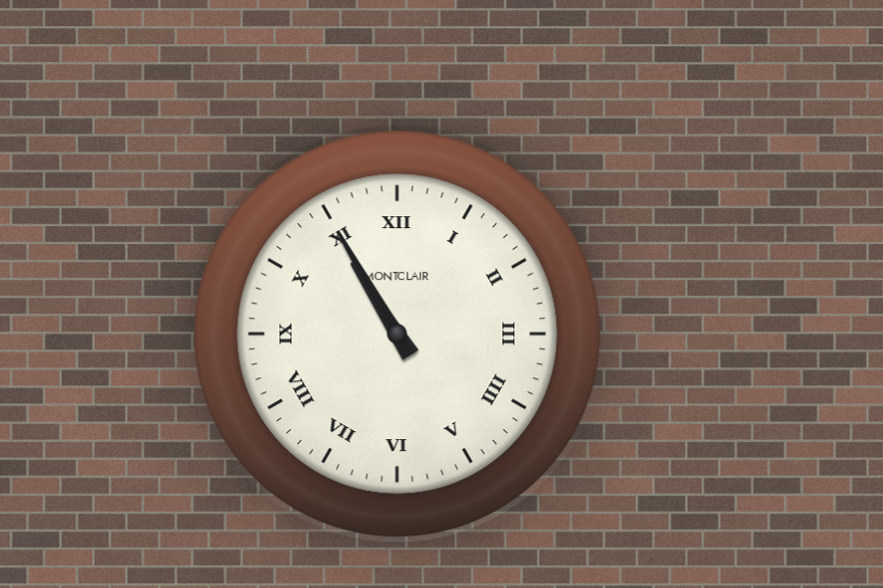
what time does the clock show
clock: 10:55
